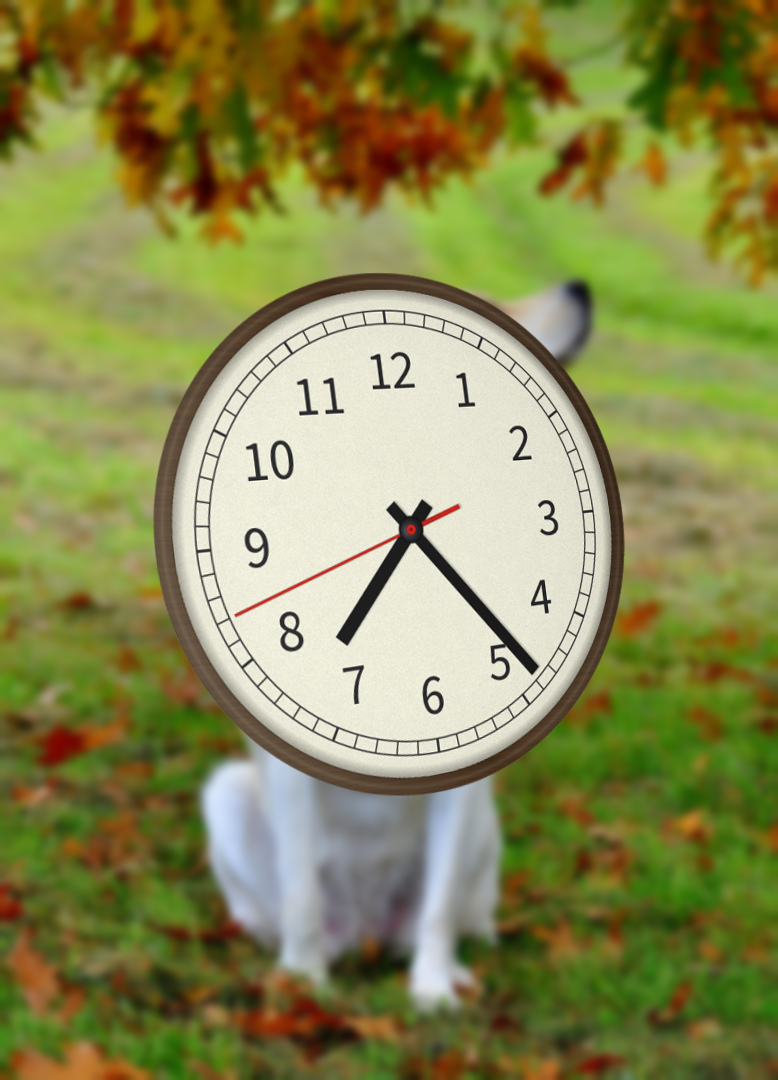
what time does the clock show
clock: 7:23:42
